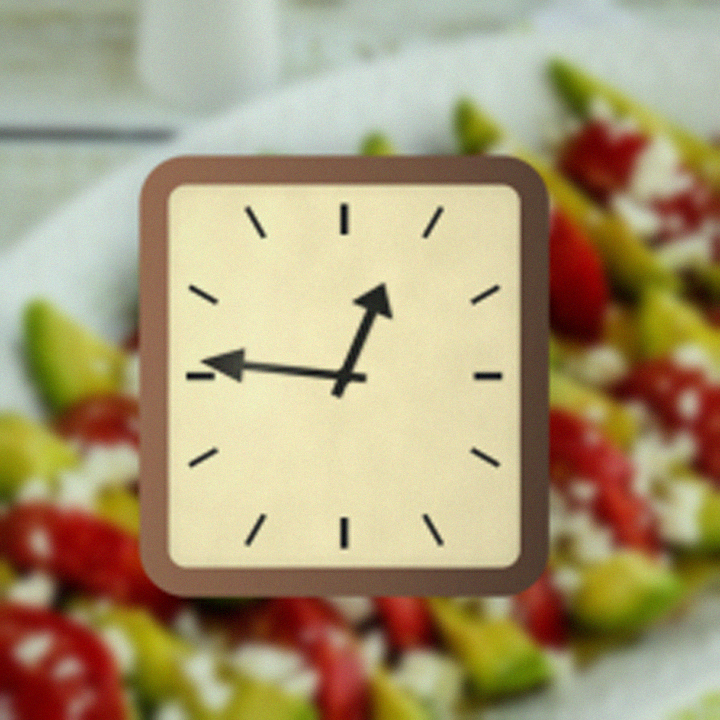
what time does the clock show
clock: 12:46
